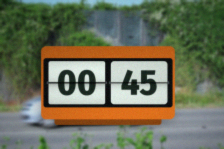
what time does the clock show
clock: 0:45
